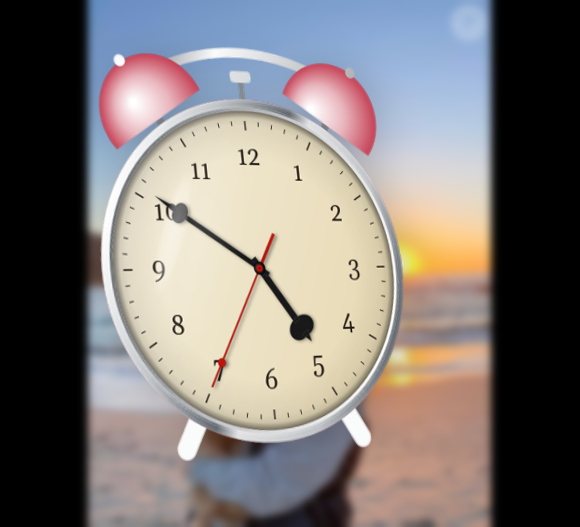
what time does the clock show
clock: 4:50:35
